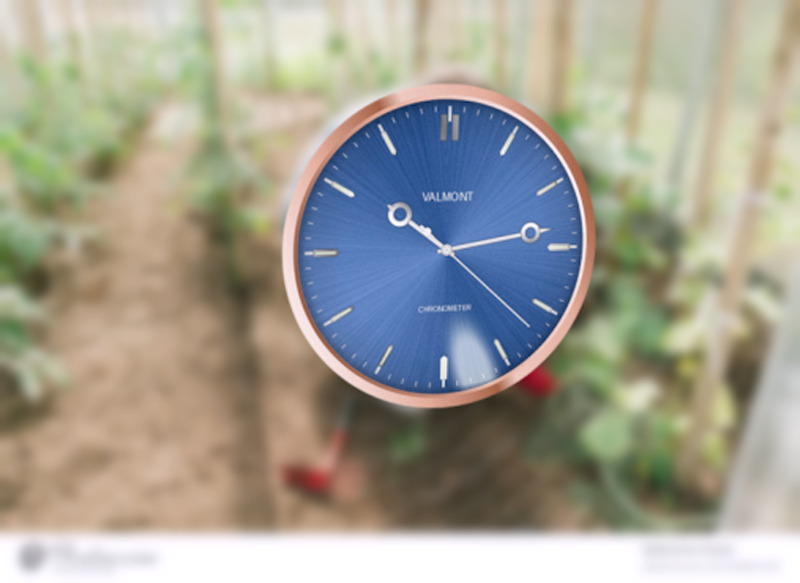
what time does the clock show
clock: 10:13:22
